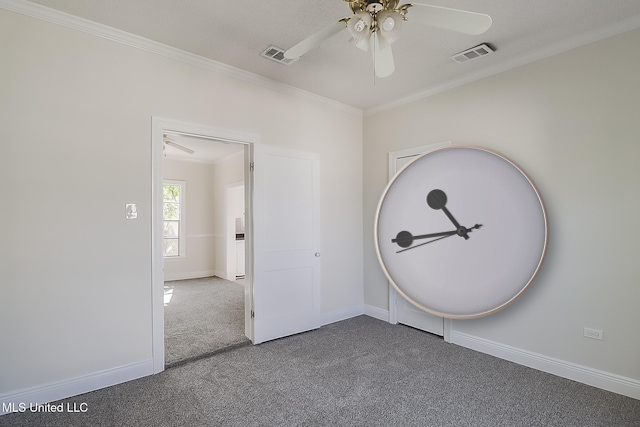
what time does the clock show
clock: 10:43:42
